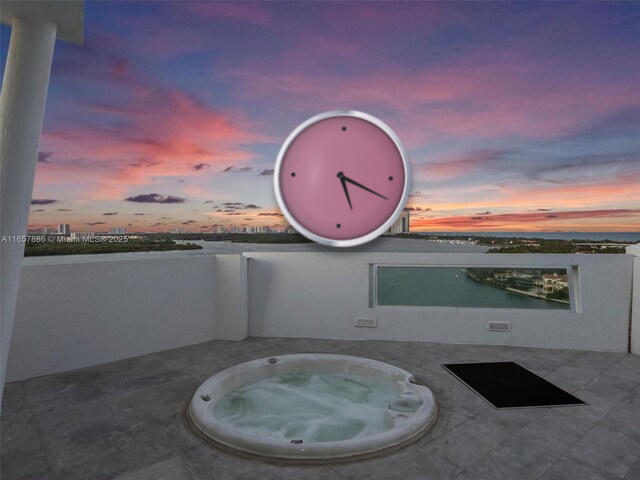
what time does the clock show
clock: 5:19
